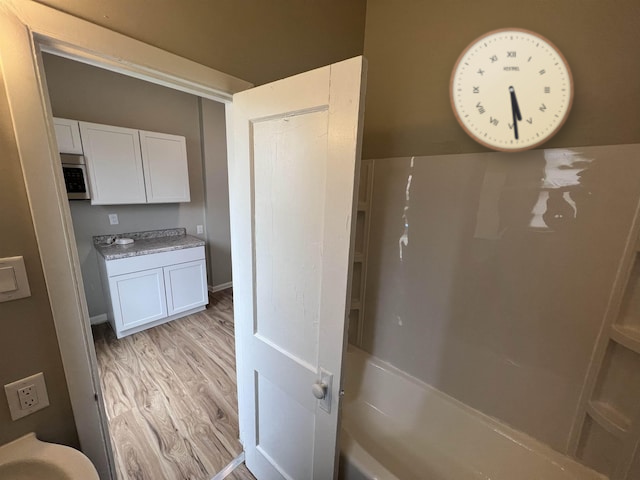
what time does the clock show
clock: 5:29
